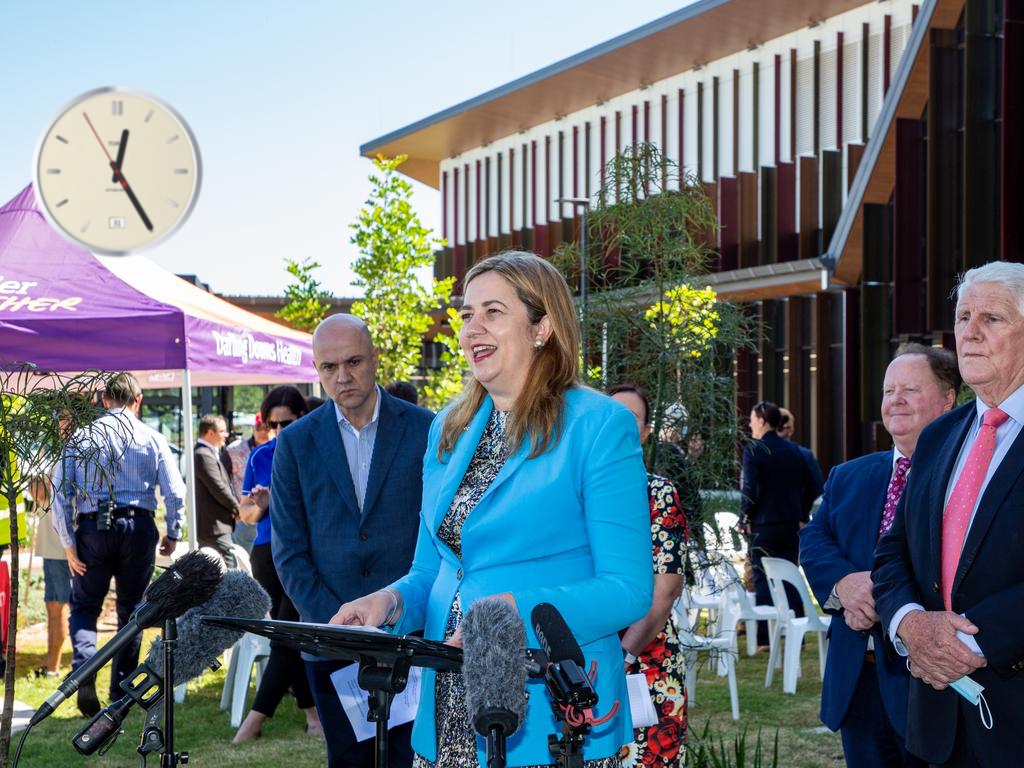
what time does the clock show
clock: 12:24:55
